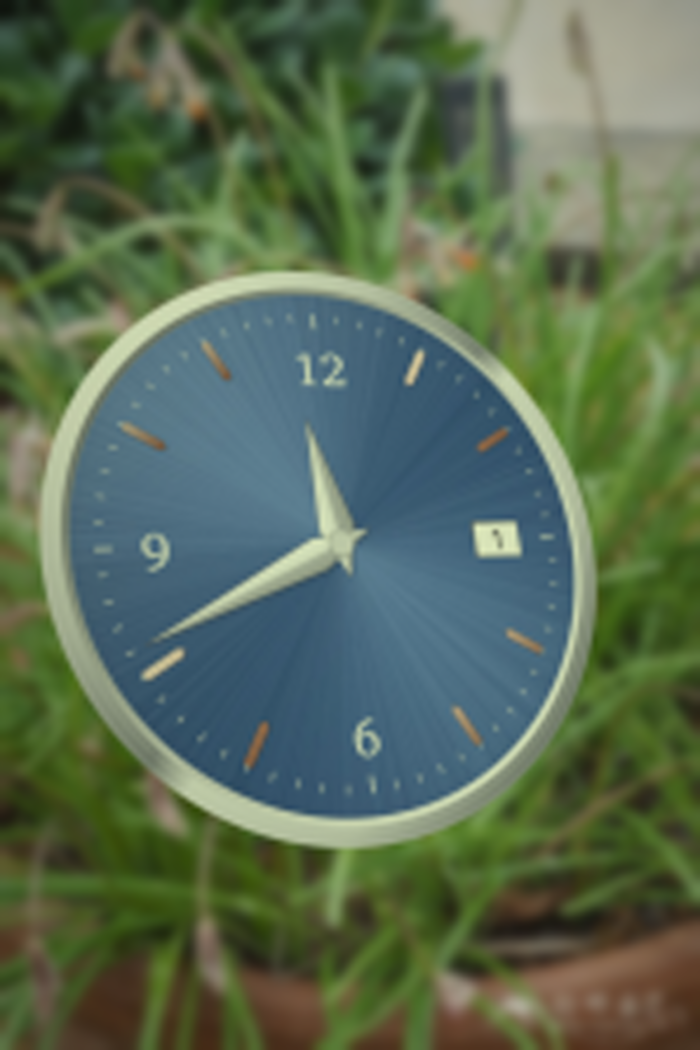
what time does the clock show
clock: 11:41
